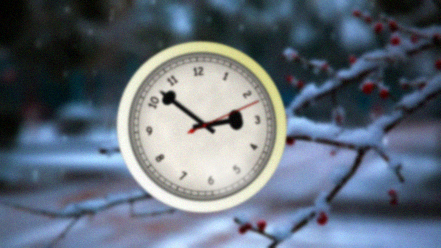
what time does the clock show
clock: 2:52:12
